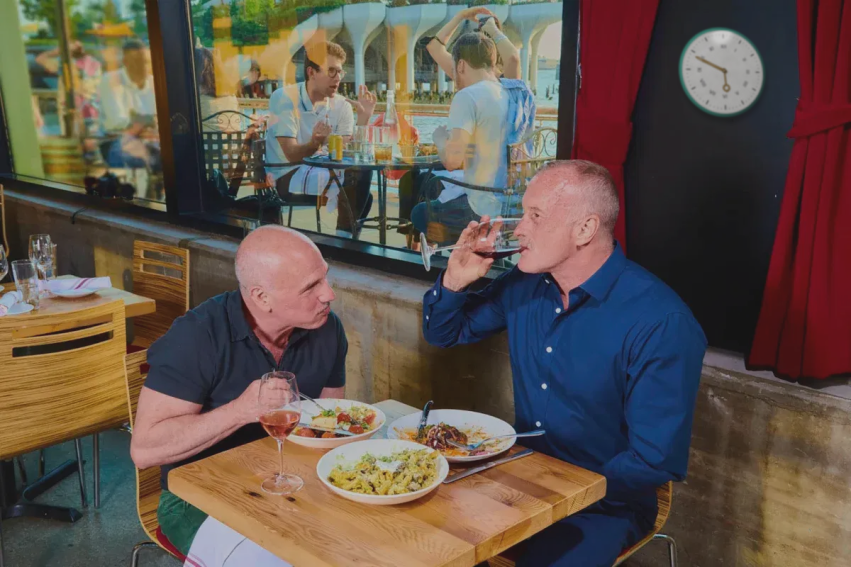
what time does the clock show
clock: 5:49
